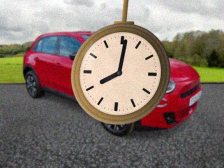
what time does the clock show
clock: 8:01
